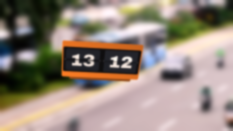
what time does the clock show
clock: 13:12
